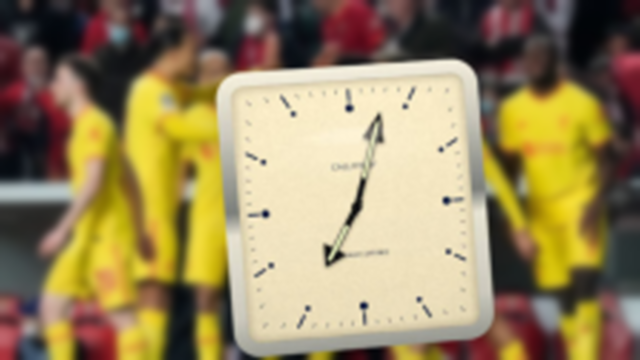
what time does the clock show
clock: 7:03
